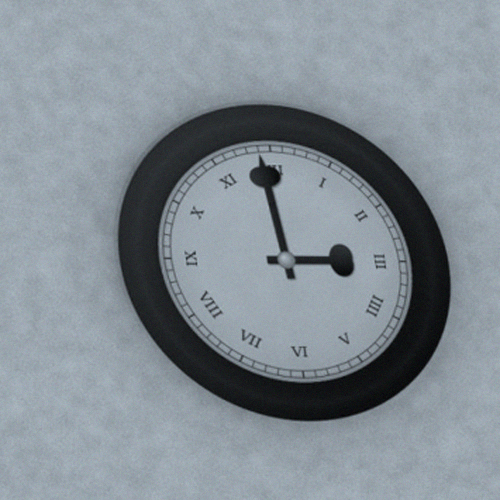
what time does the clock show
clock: 2:59
